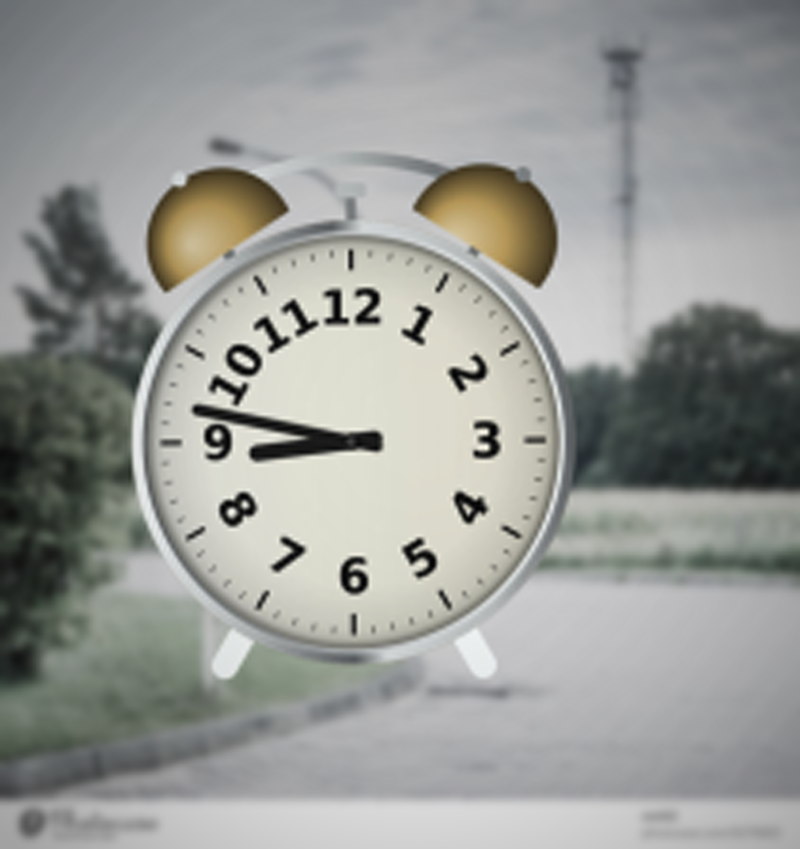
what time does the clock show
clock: 8:47
